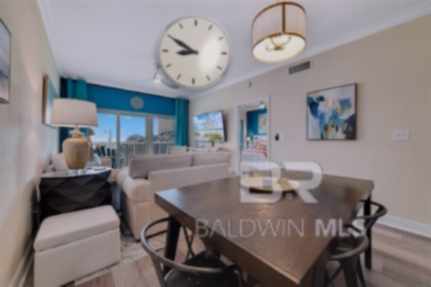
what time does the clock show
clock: 8:50
